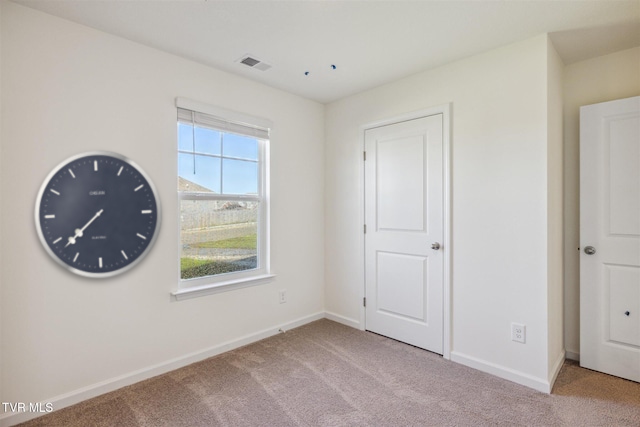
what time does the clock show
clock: 7:38
